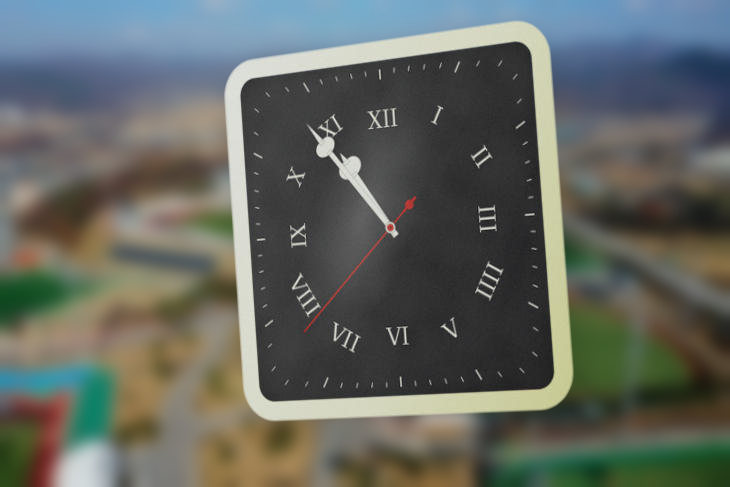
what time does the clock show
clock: 10:53:38
